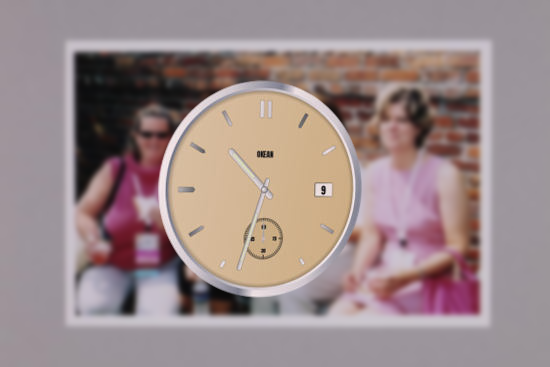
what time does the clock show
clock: 10:33
